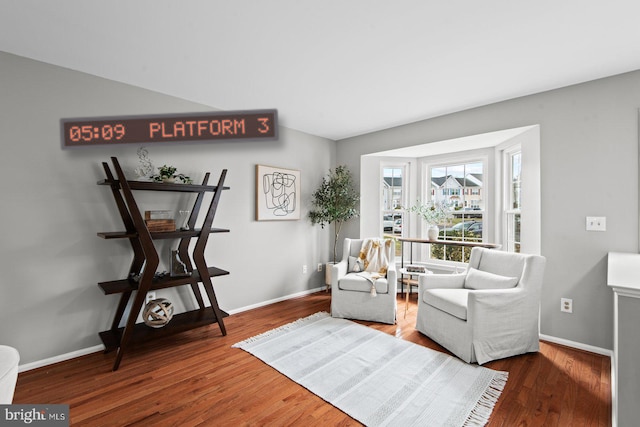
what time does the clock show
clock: 5:09
